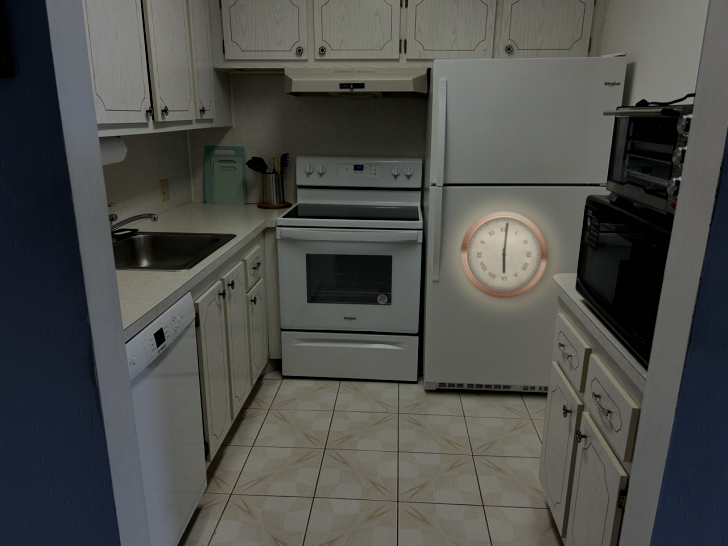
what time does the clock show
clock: 6:01
